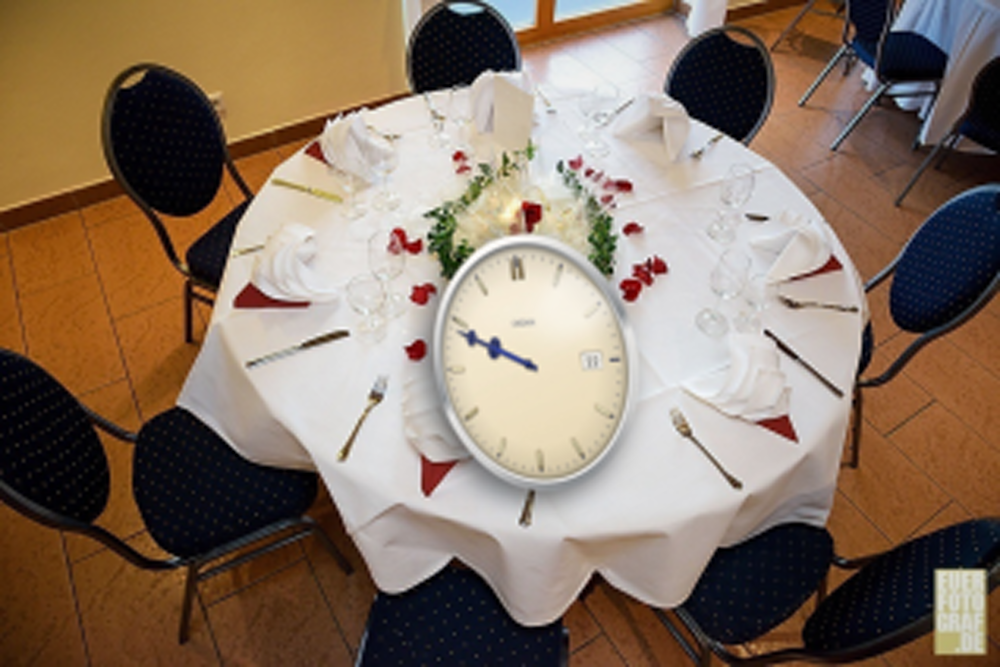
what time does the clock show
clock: 9:49
